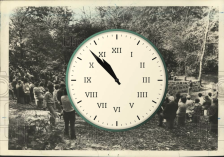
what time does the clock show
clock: 10:53
